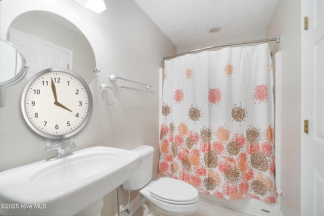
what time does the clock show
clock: 3:58
